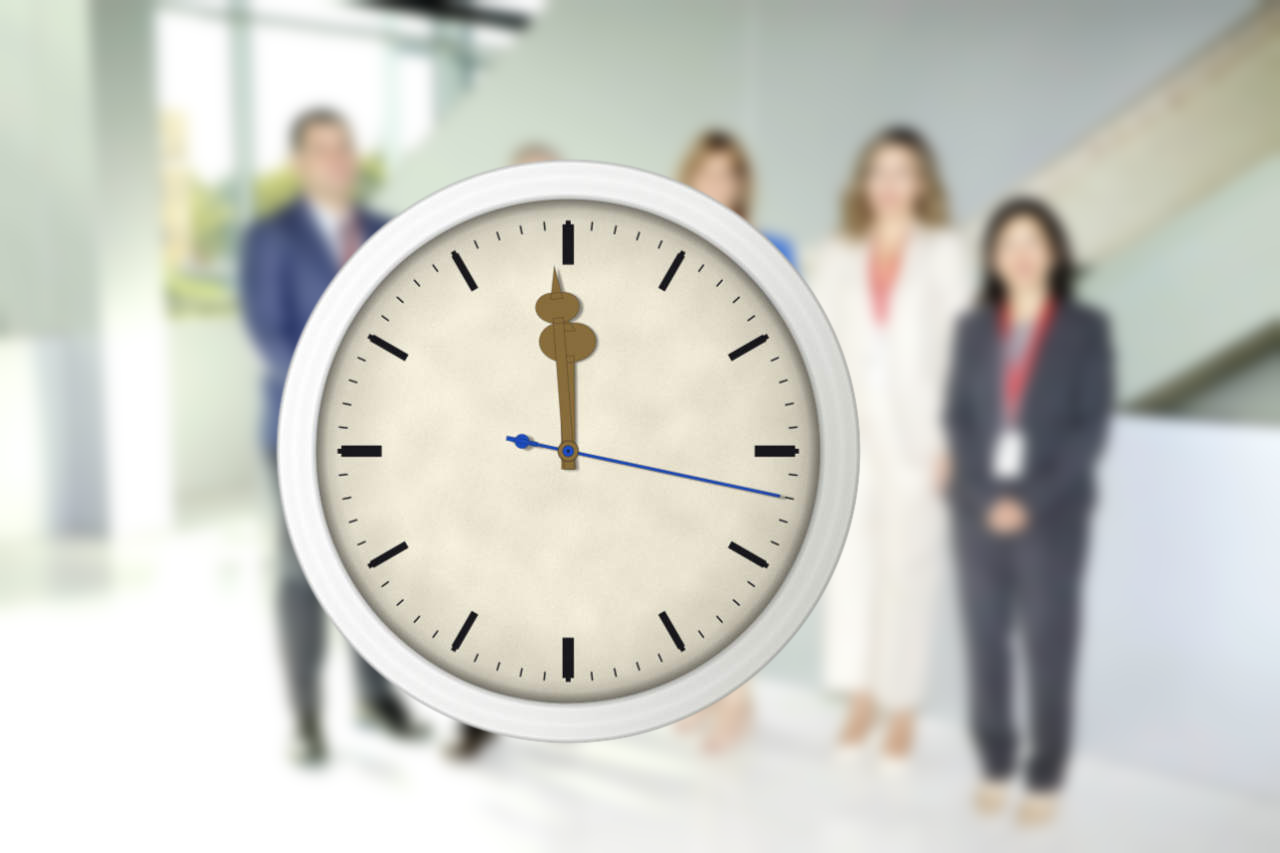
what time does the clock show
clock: 11:59:17
